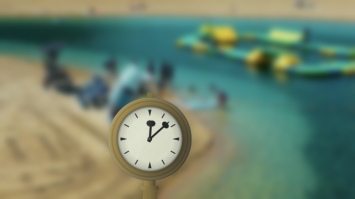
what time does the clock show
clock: 12:08
